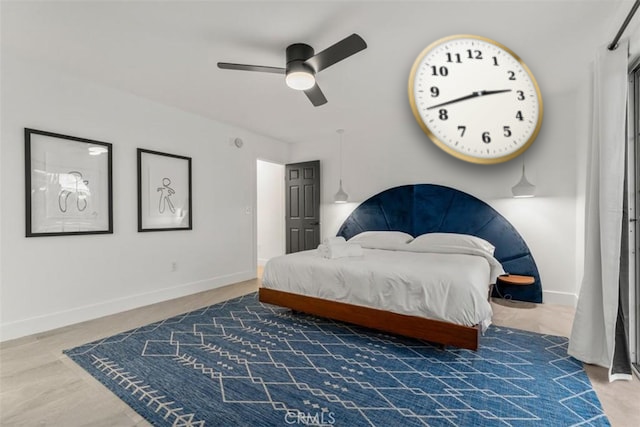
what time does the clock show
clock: 2:42
